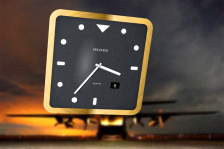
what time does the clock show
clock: 3:36
